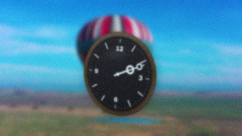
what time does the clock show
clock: 2:11
